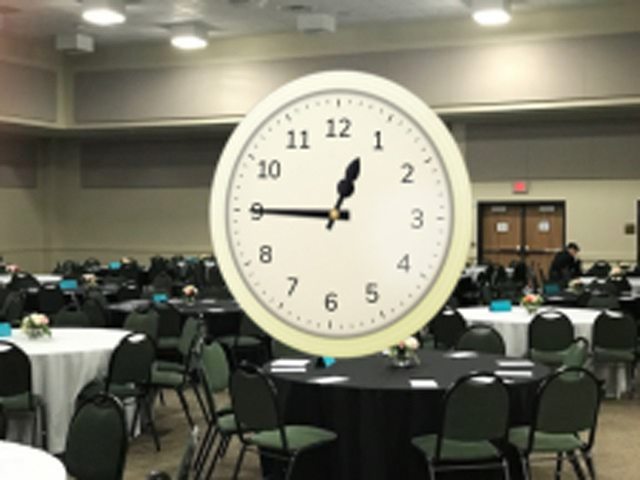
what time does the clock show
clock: 12:45
